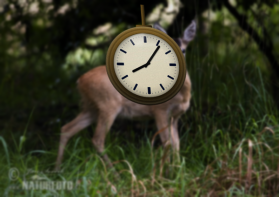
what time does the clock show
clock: 8:06
